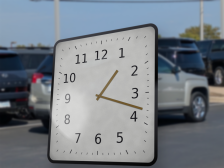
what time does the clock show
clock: 1:18
